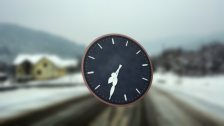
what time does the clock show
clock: 7:35
